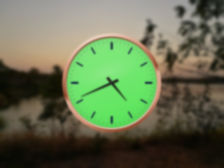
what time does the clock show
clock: 4:41
